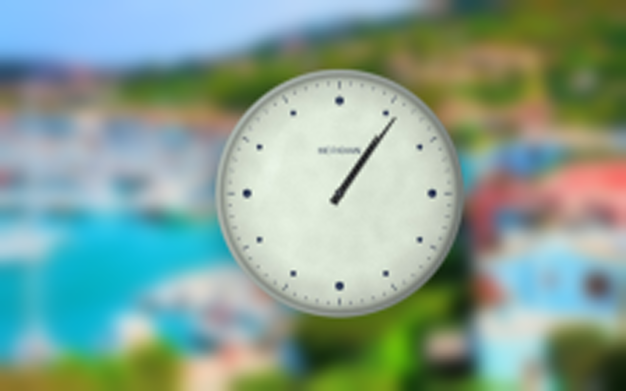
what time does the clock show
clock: 1:06
